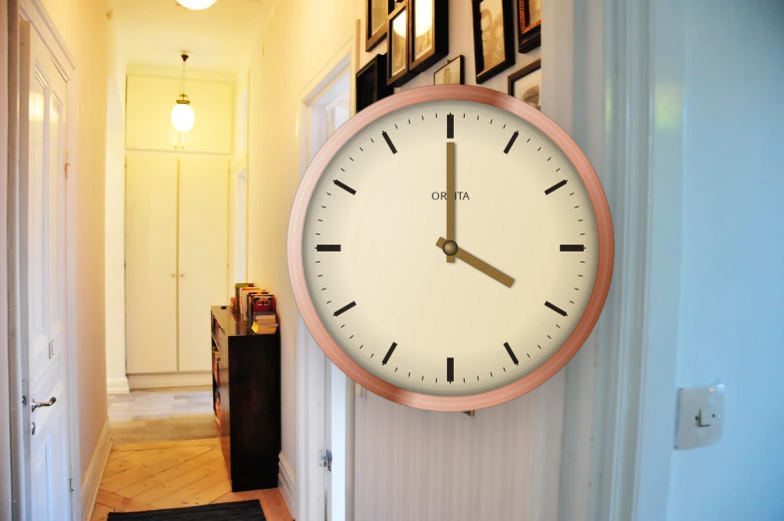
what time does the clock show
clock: 4:00
